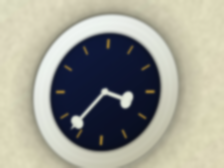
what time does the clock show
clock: 3:37
